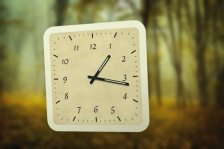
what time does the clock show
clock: 1:17
